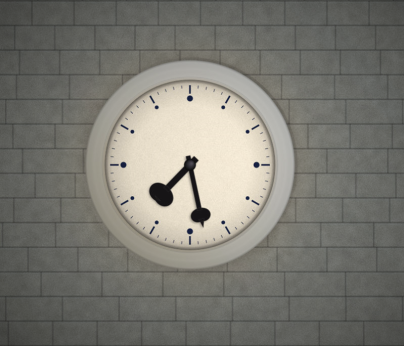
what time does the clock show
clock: 7:28
